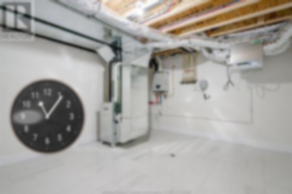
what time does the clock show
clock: 11:06
